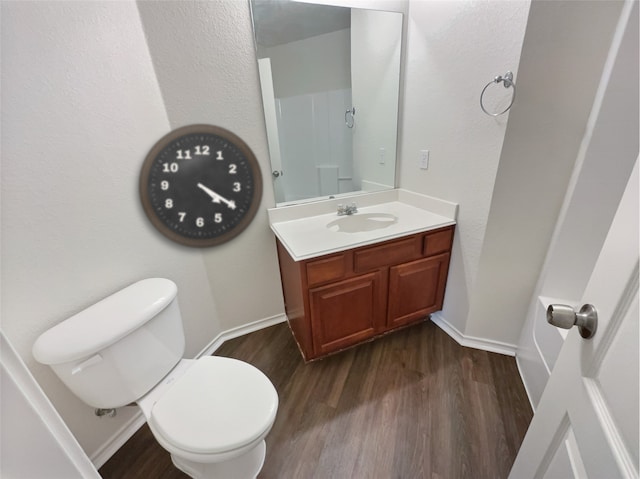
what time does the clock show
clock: 4:20
